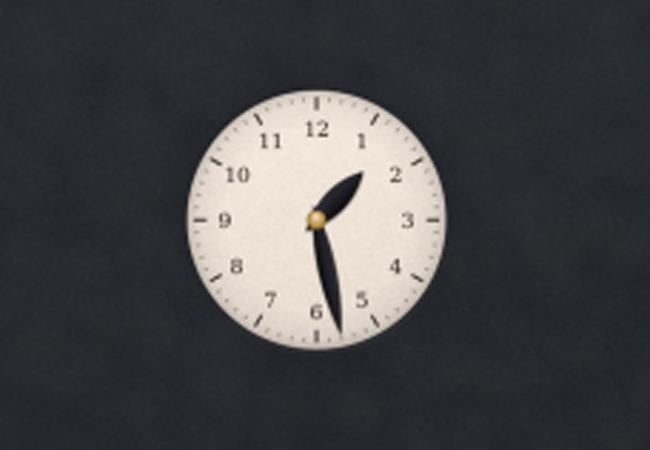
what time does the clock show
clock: 1:28
